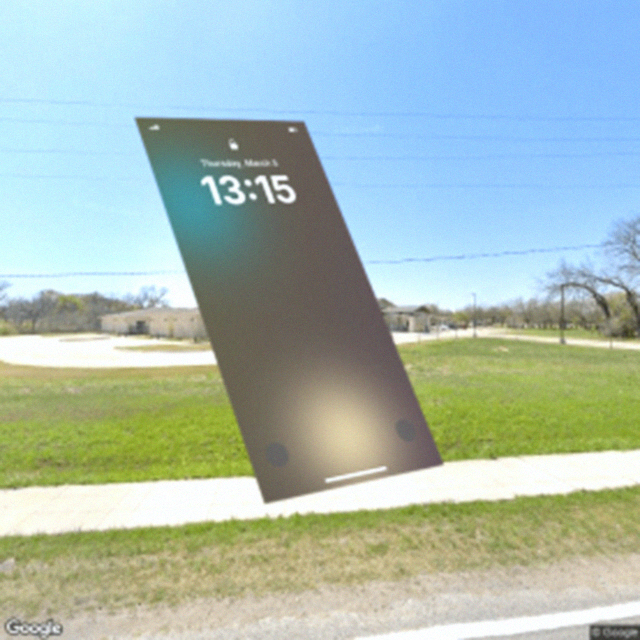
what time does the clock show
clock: 13:15
